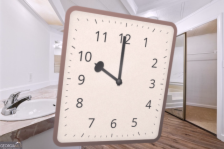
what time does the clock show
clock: 10:00
